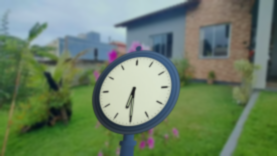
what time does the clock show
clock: 6:30
